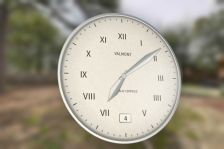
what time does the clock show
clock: 7:09
